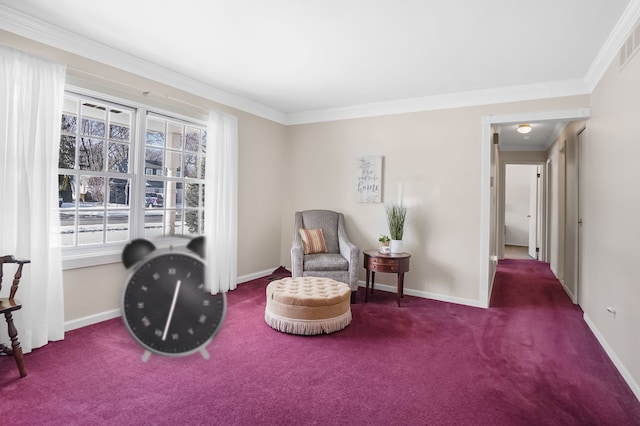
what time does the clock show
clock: 12:33
